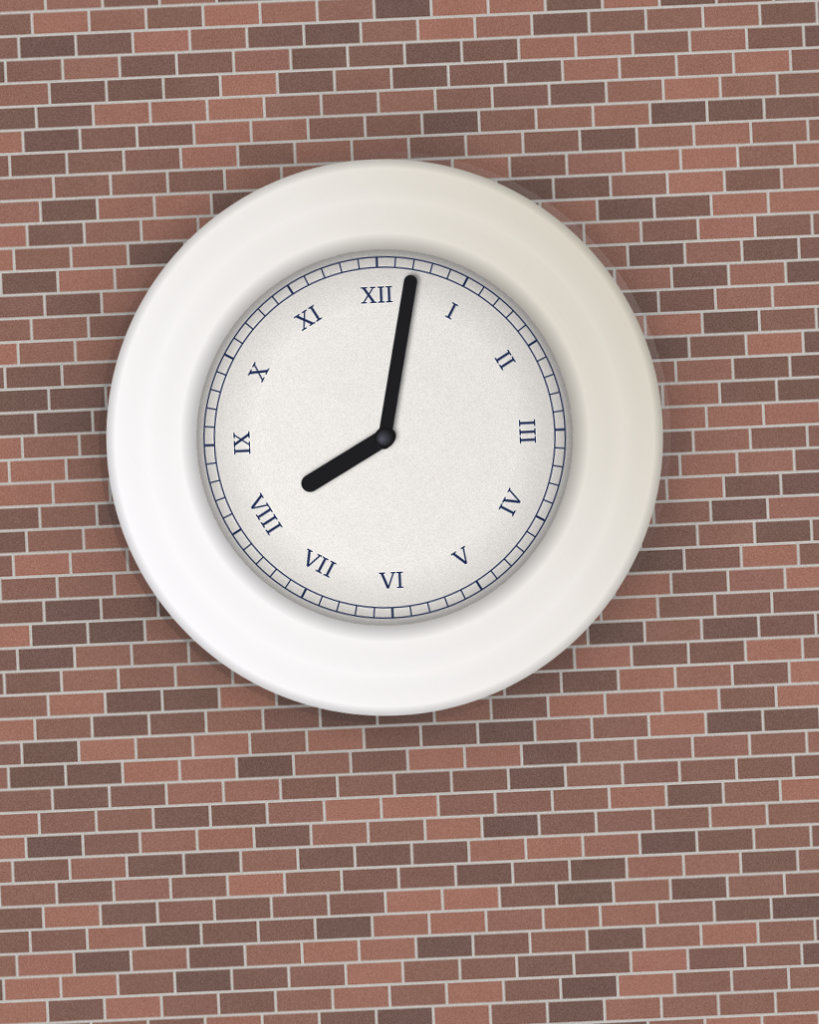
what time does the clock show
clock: 8:02
